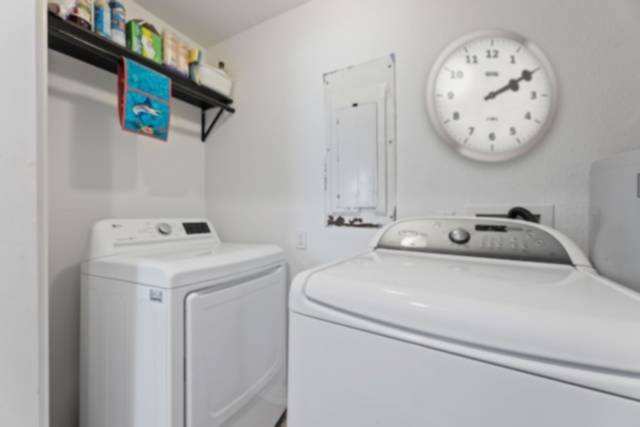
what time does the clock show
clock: 2:10
